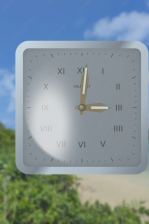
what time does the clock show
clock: 3:01
